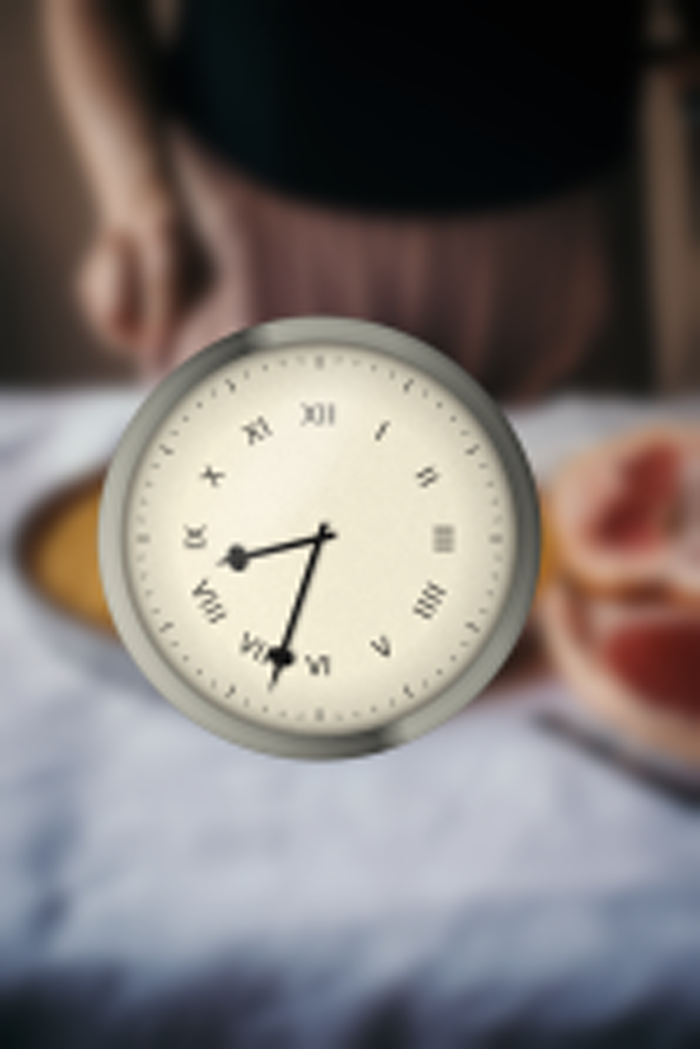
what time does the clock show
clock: 8:33
